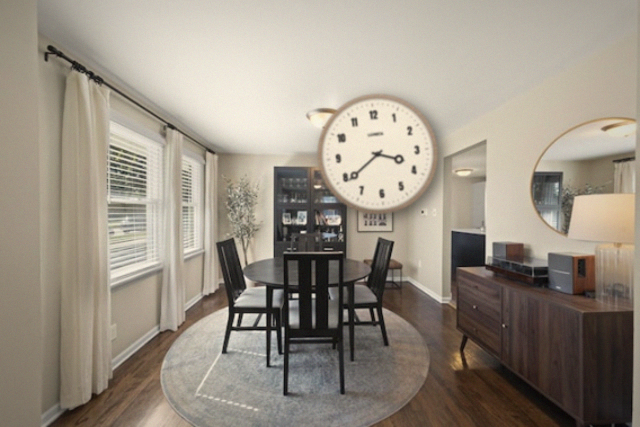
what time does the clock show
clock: 3:39
